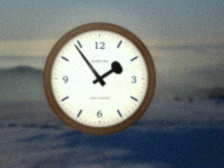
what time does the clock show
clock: 1:54
